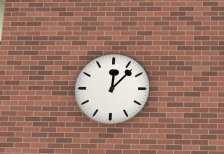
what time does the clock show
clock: 12:07
